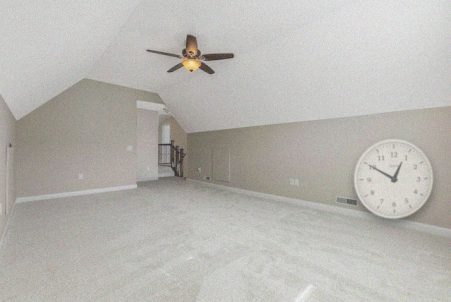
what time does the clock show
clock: 12:50
